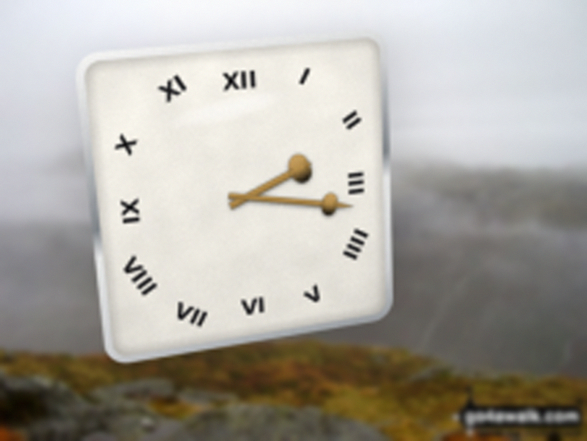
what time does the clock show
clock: 2:17
